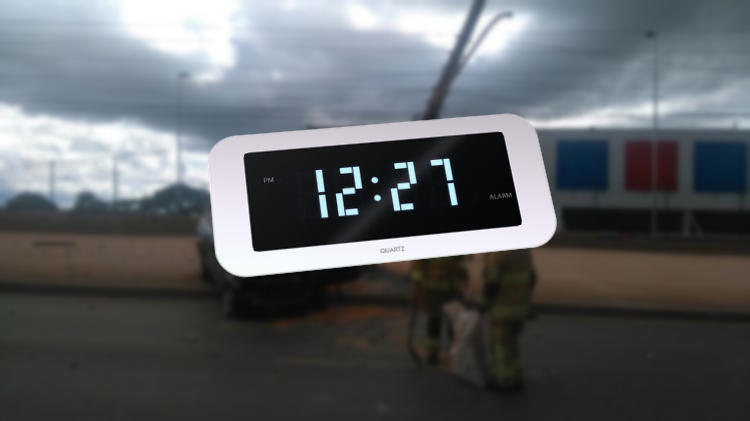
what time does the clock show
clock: 12:27
